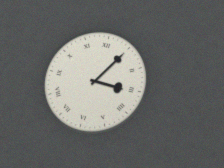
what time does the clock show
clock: 3:05
